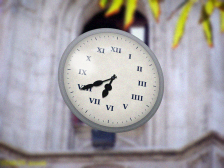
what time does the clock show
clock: 6:40
